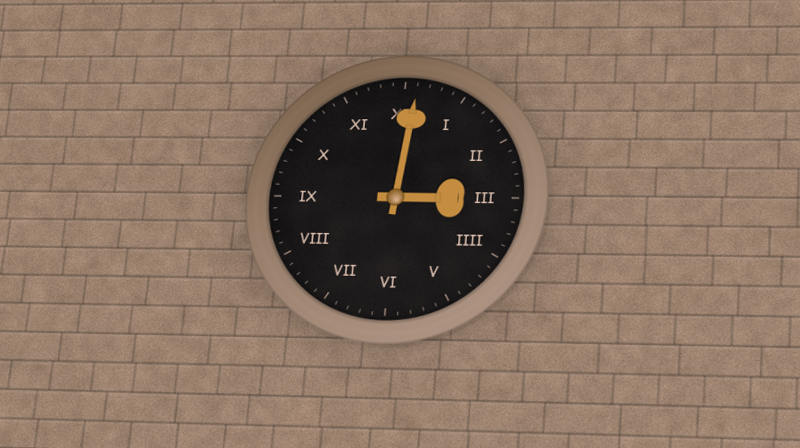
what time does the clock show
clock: 3:01
